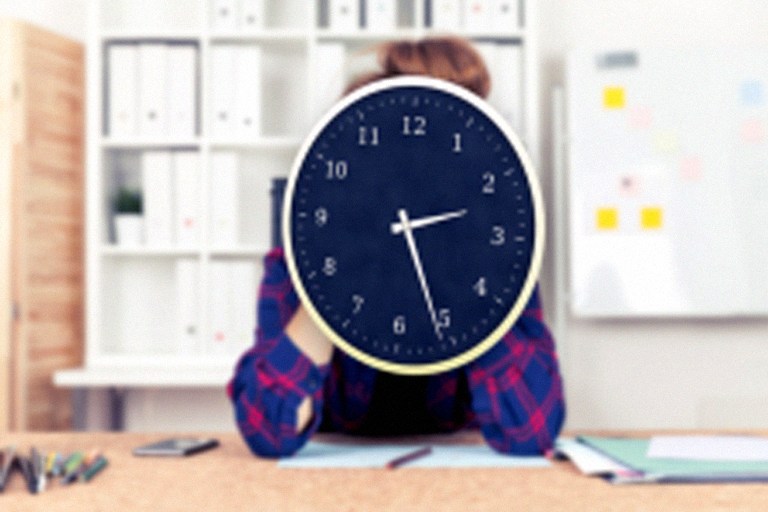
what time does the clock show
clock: 2:26
